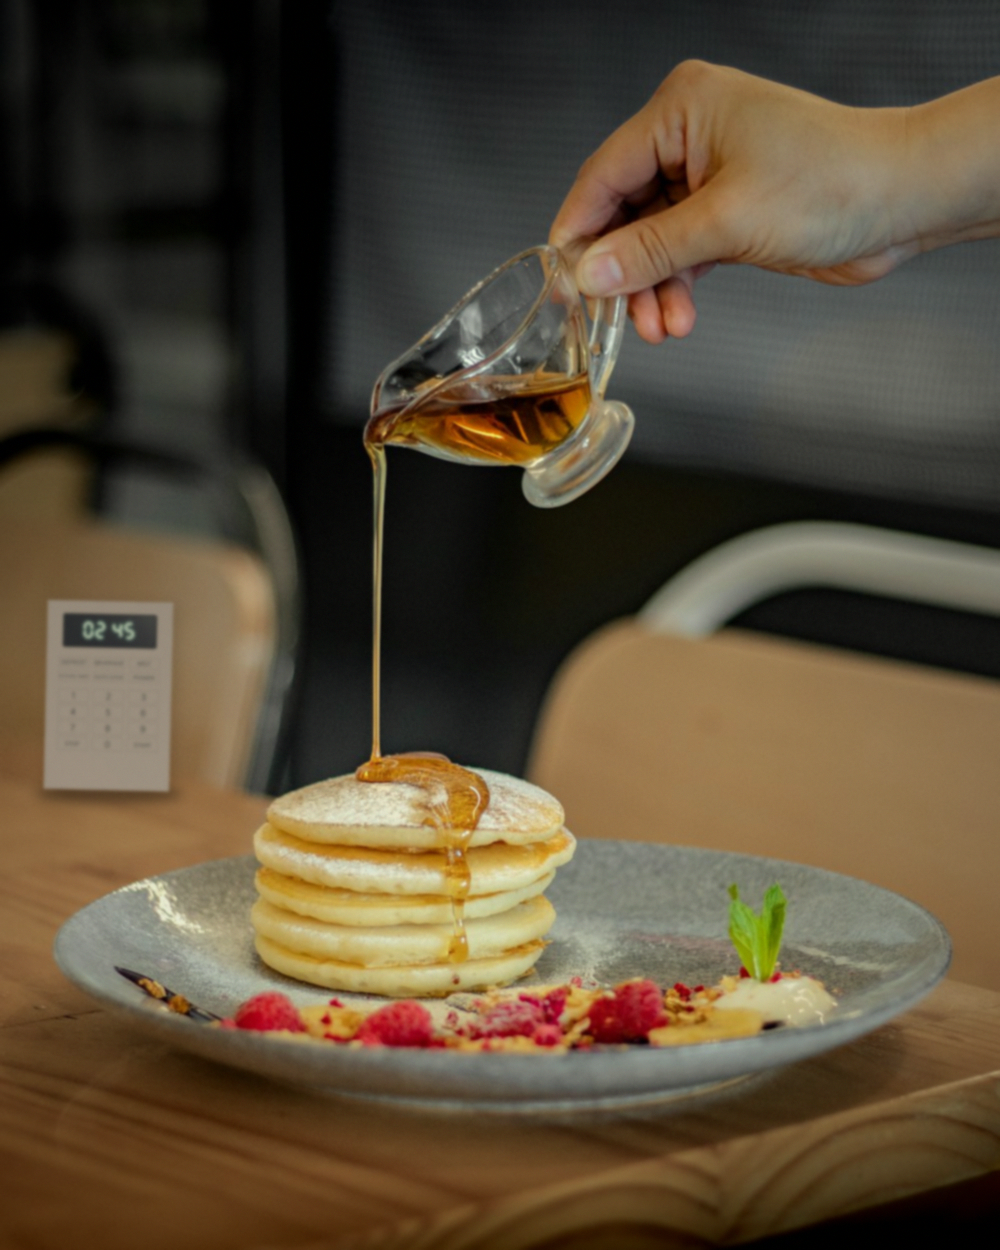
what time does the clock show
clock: 2:45
